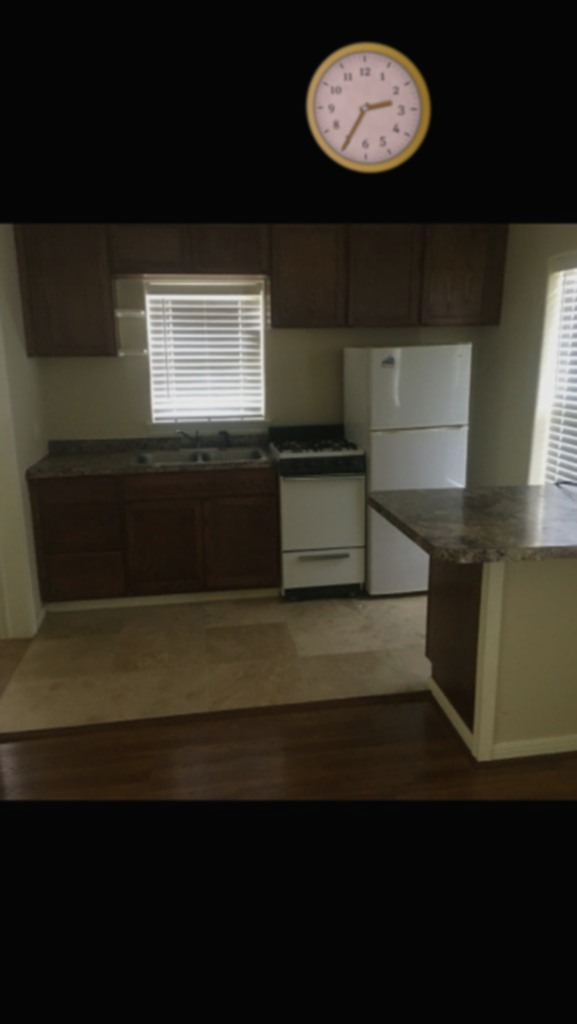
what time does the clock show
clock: 2:35
